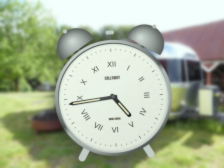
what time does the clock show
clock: 4:44
